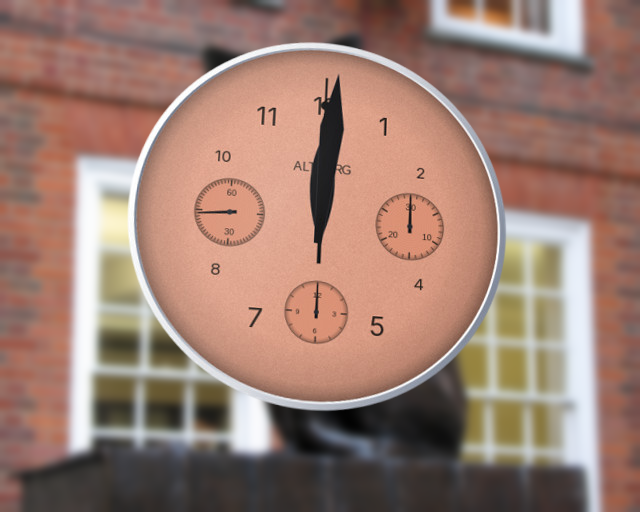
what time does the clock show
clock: 12:00:44
